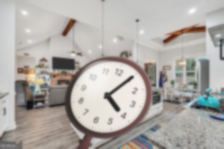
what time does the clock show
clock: 4:05
